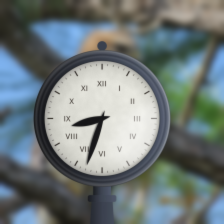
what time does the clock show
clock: 8:33
